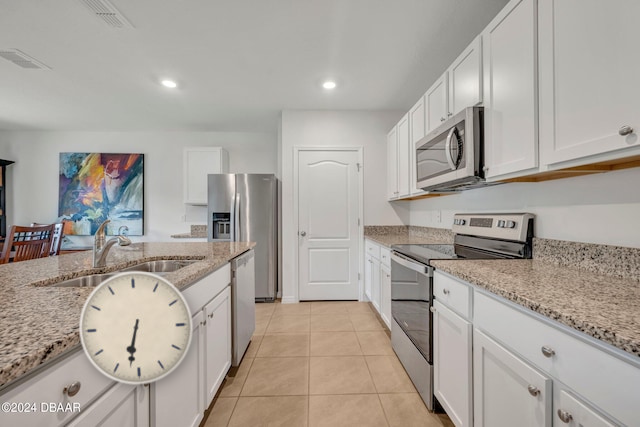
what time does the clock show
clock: 6:32
